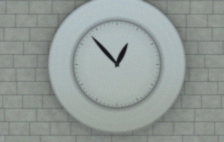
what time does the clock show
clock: 12:53
